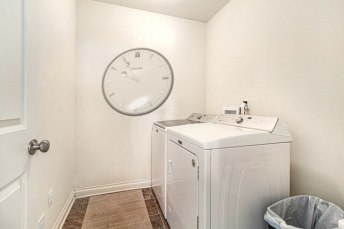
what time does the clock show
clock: 9:55
